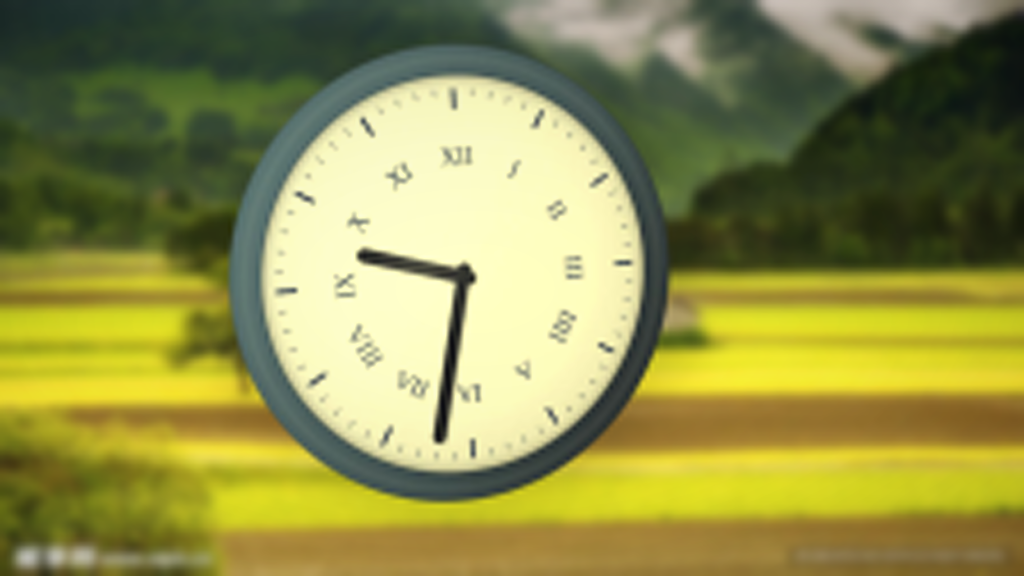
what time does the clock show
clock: 9:32
